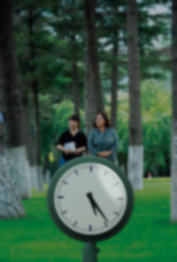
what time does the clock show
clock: 5:24
